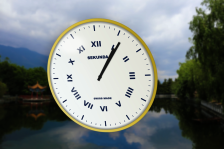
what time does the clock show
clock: 1:06
